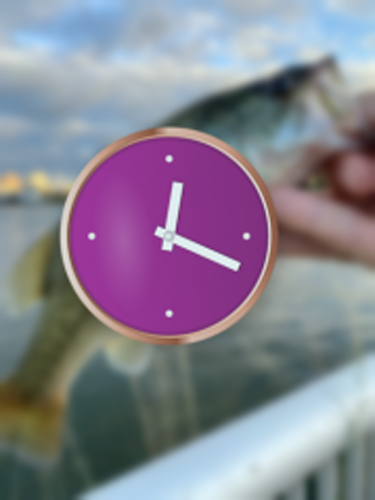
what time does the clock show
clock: 12:19
